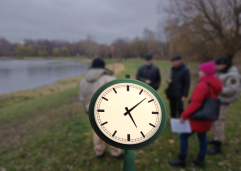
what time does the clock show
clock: 5:08
